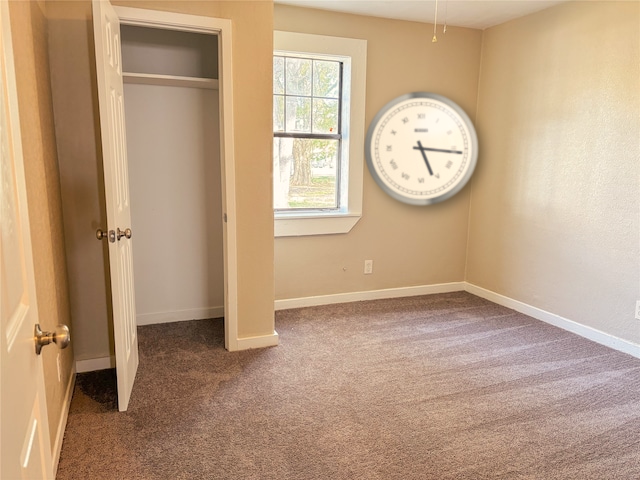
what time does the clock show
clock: 5:16
